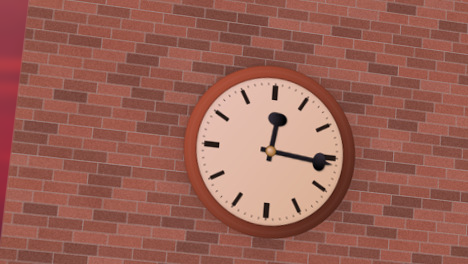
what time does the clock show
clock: 12:16
